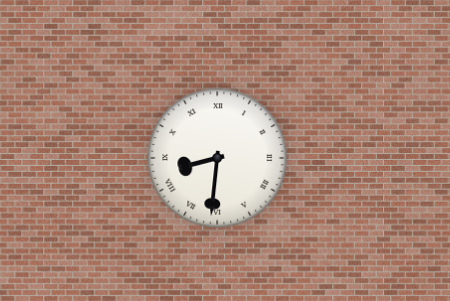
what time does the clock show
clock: 8:31
